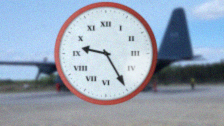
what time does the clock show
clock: 9:25
